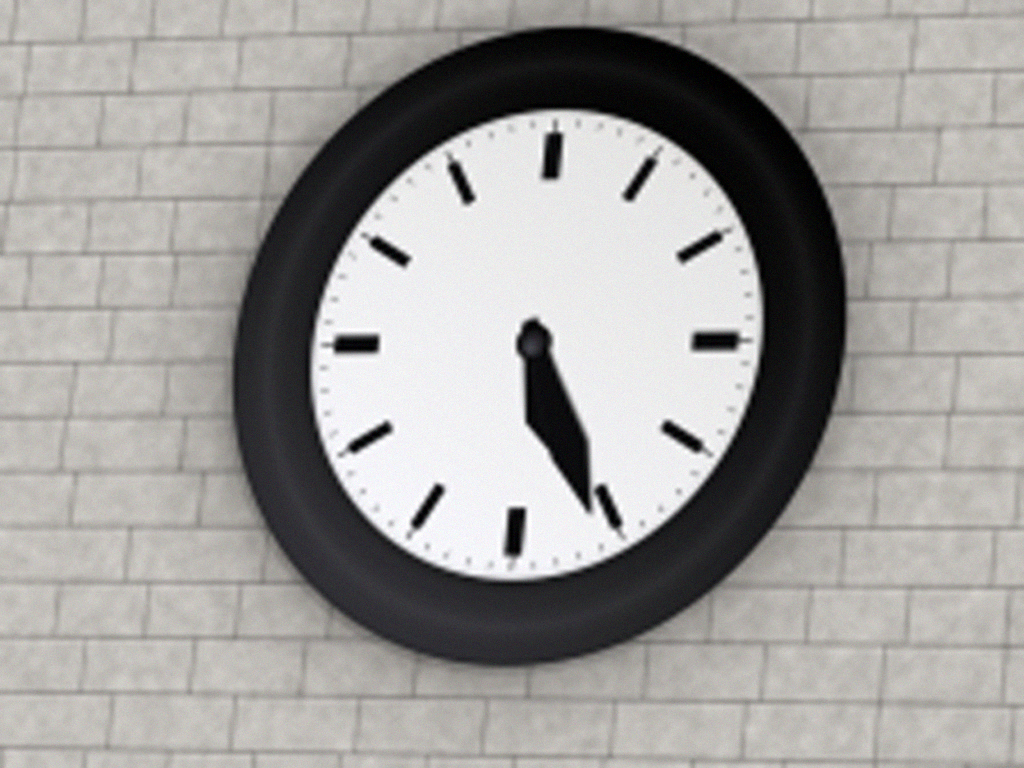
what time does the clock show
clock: 5:26
